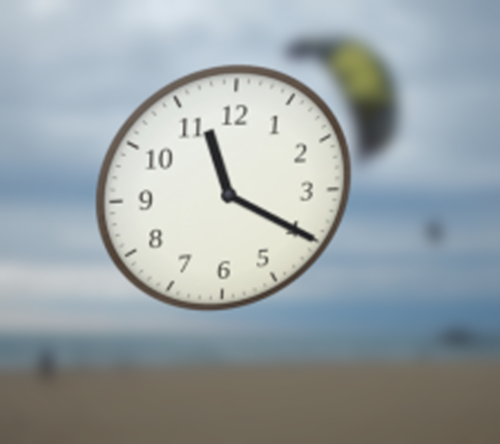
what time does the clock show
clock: 11:20
